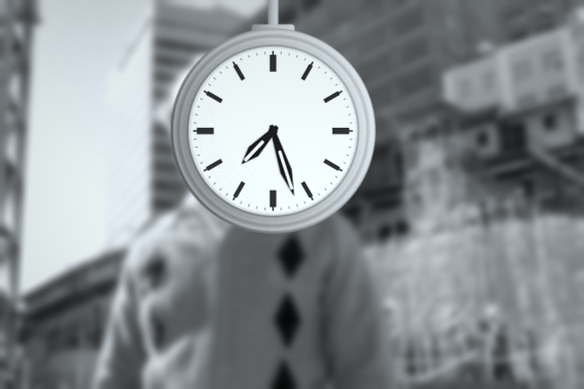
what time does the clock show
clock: 7:27
